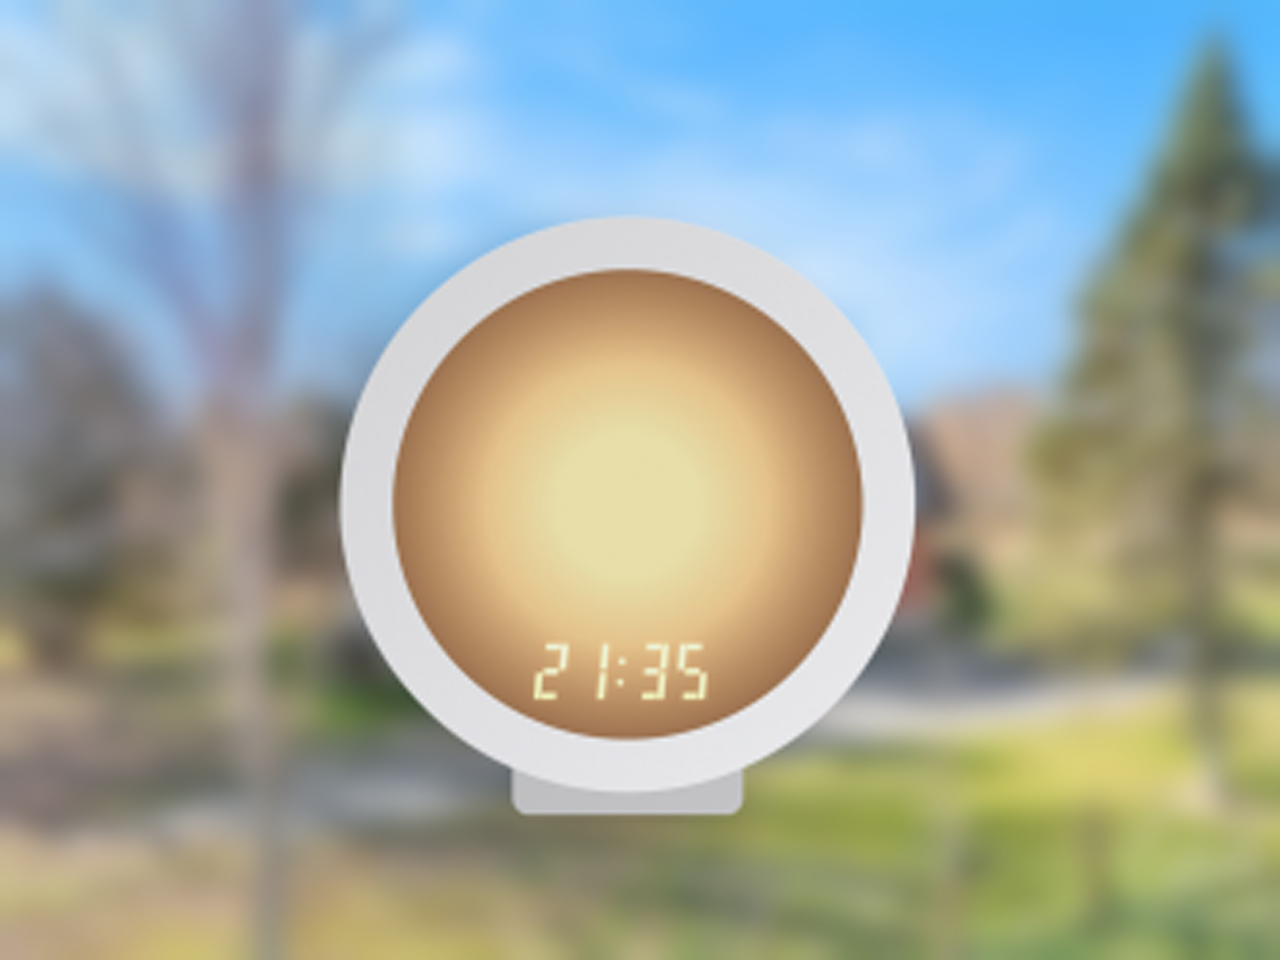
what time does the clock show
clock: 21:35
